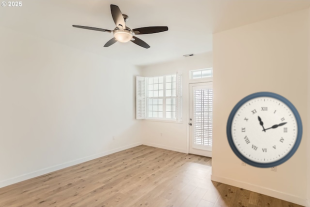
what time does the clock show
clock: 11:12
